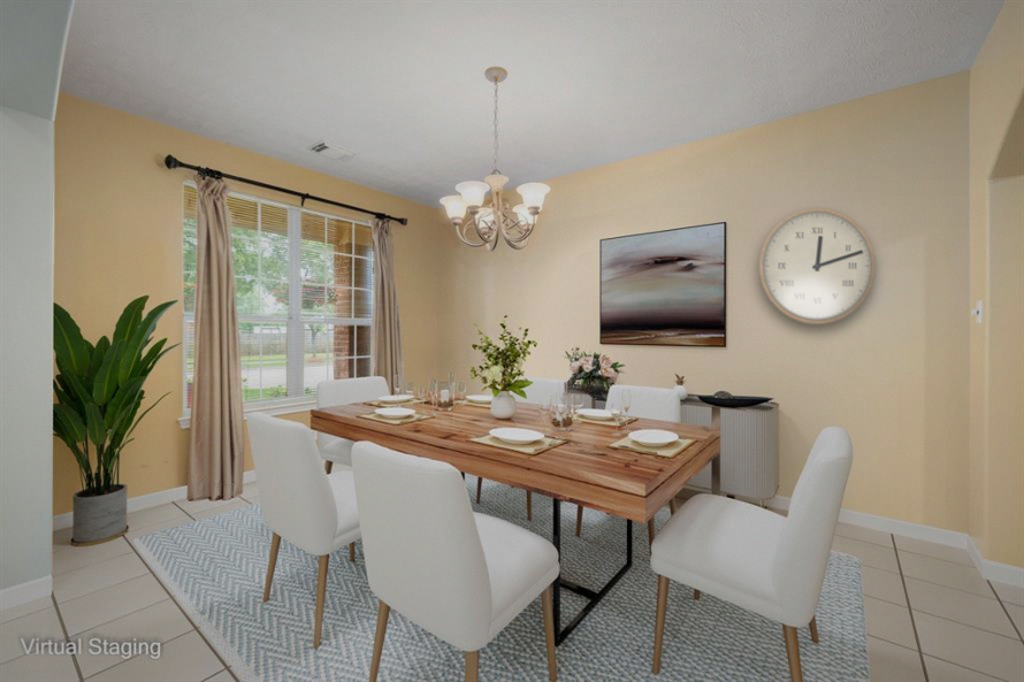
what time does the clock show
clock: 12:12
